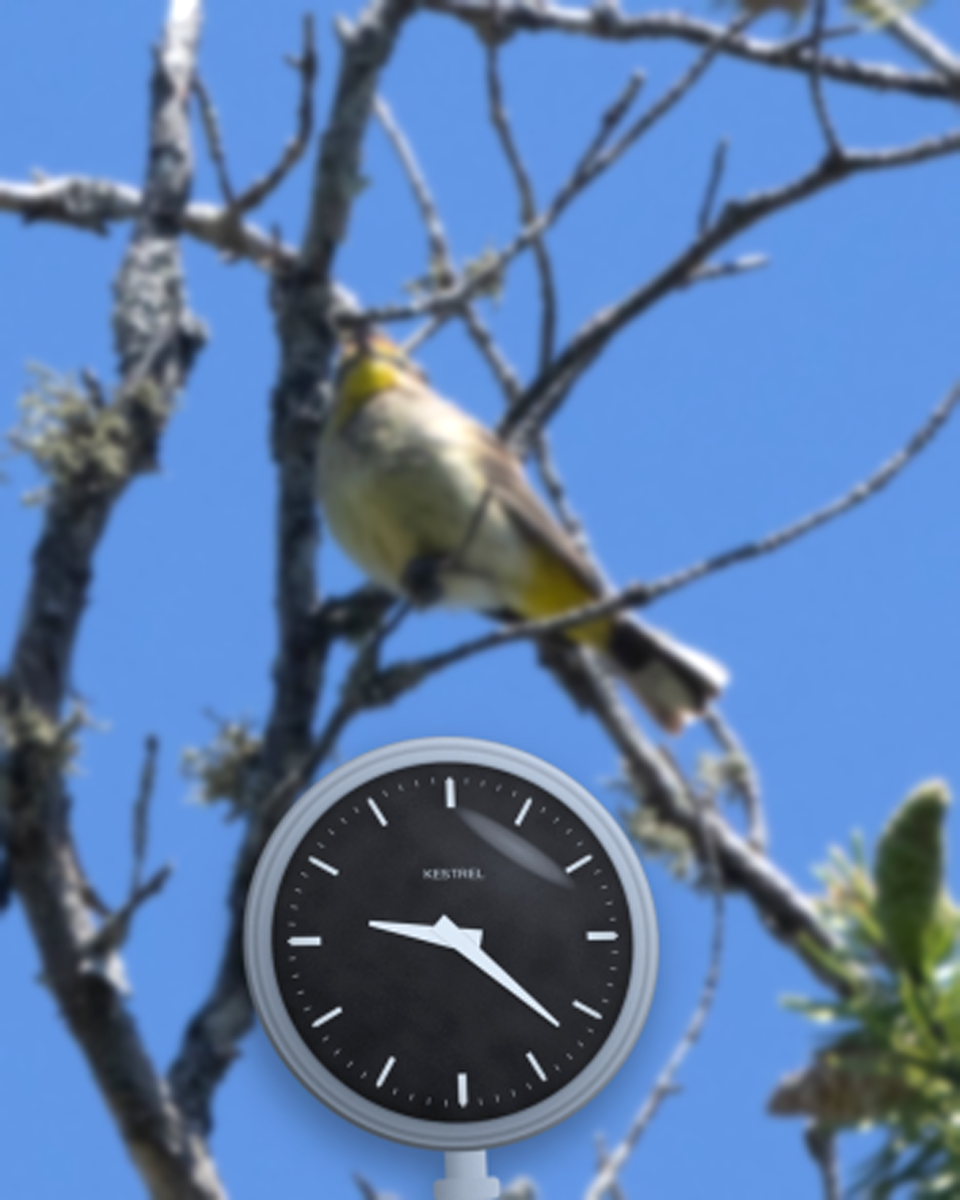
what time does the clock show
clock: 9:22
